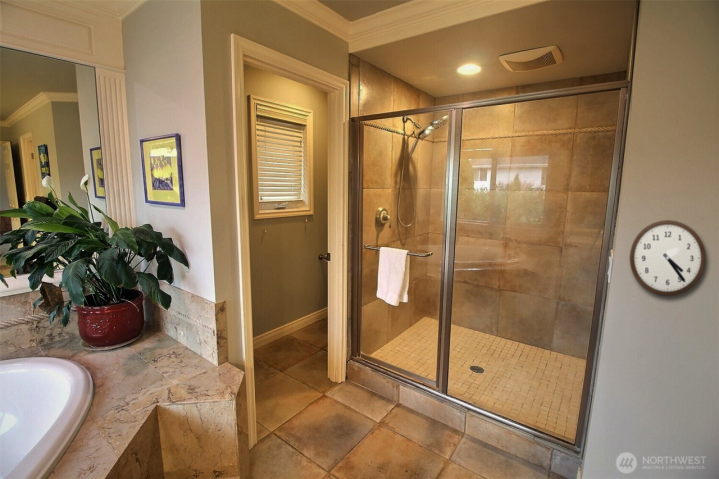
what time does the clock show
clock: 4:24
